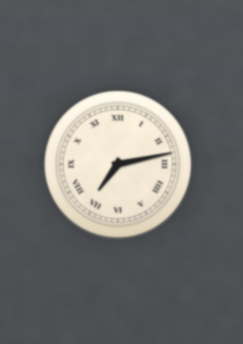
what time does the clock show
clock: 7:13
